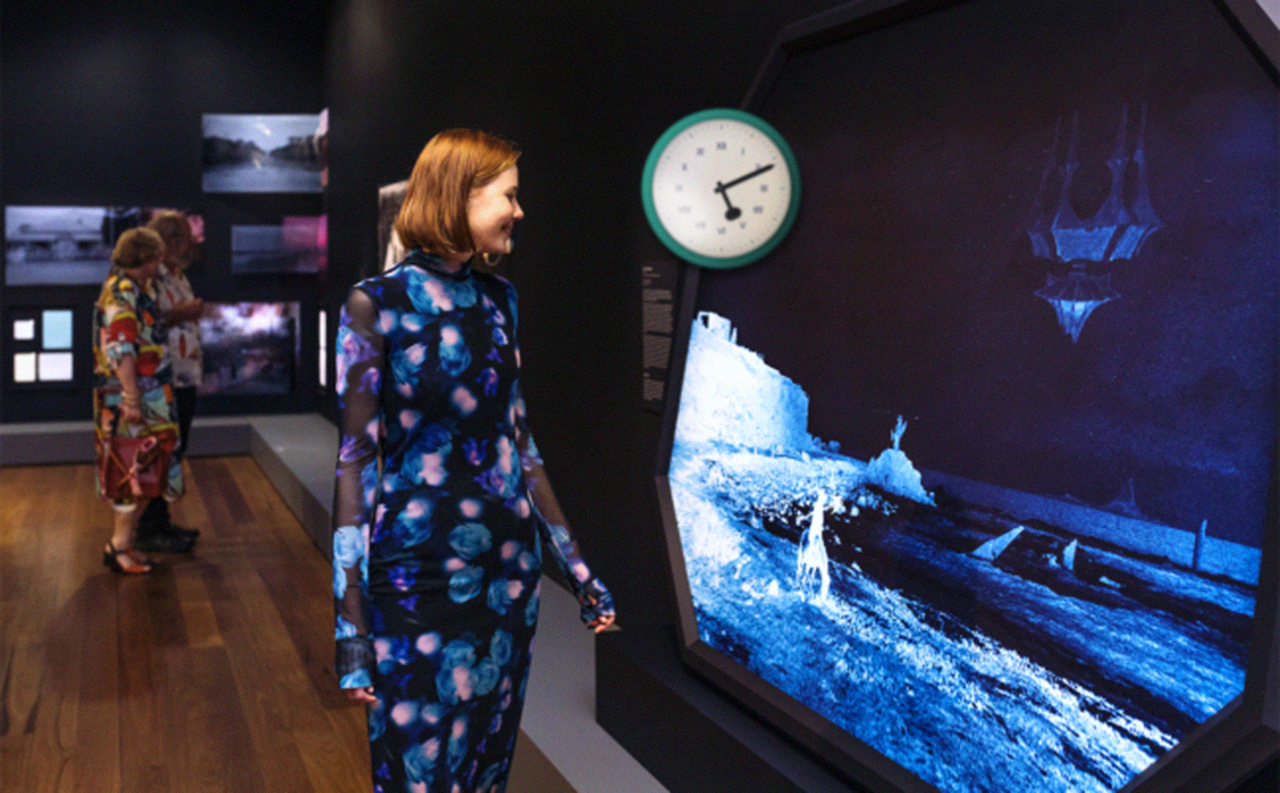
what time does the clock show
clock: 5:11
